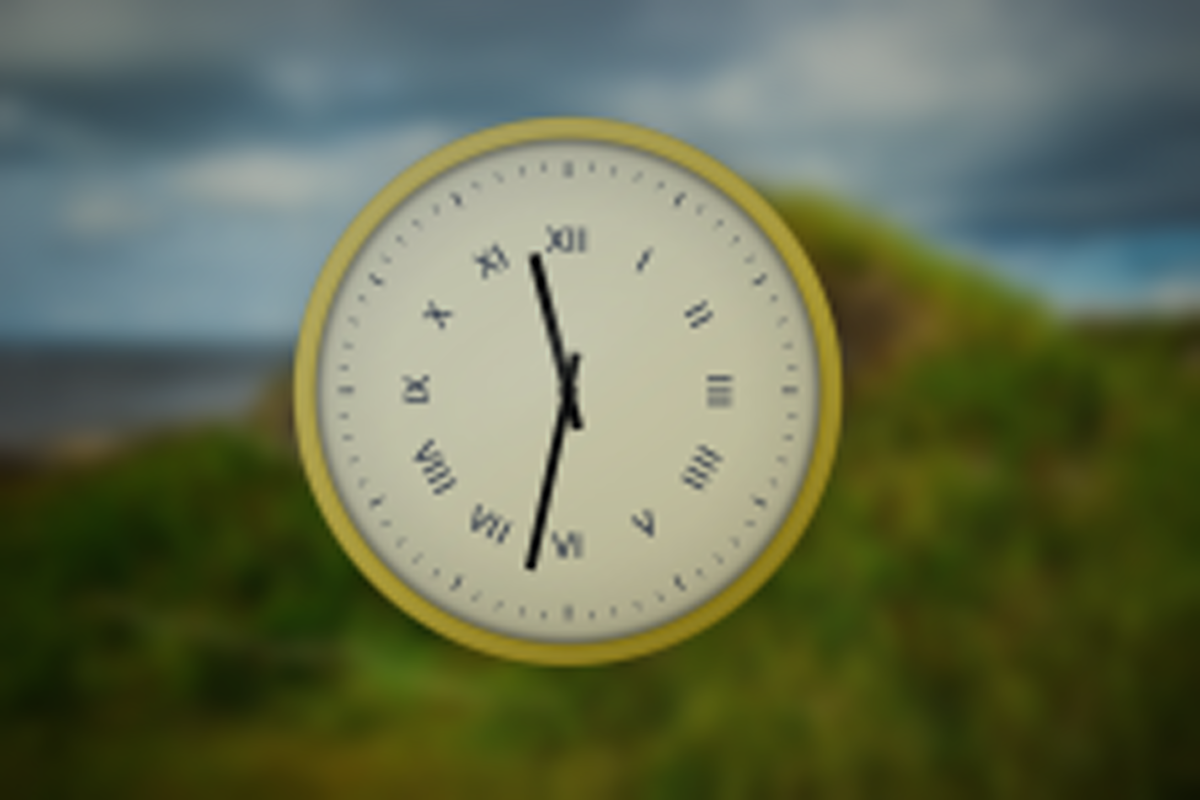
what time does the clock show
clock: 11:32
